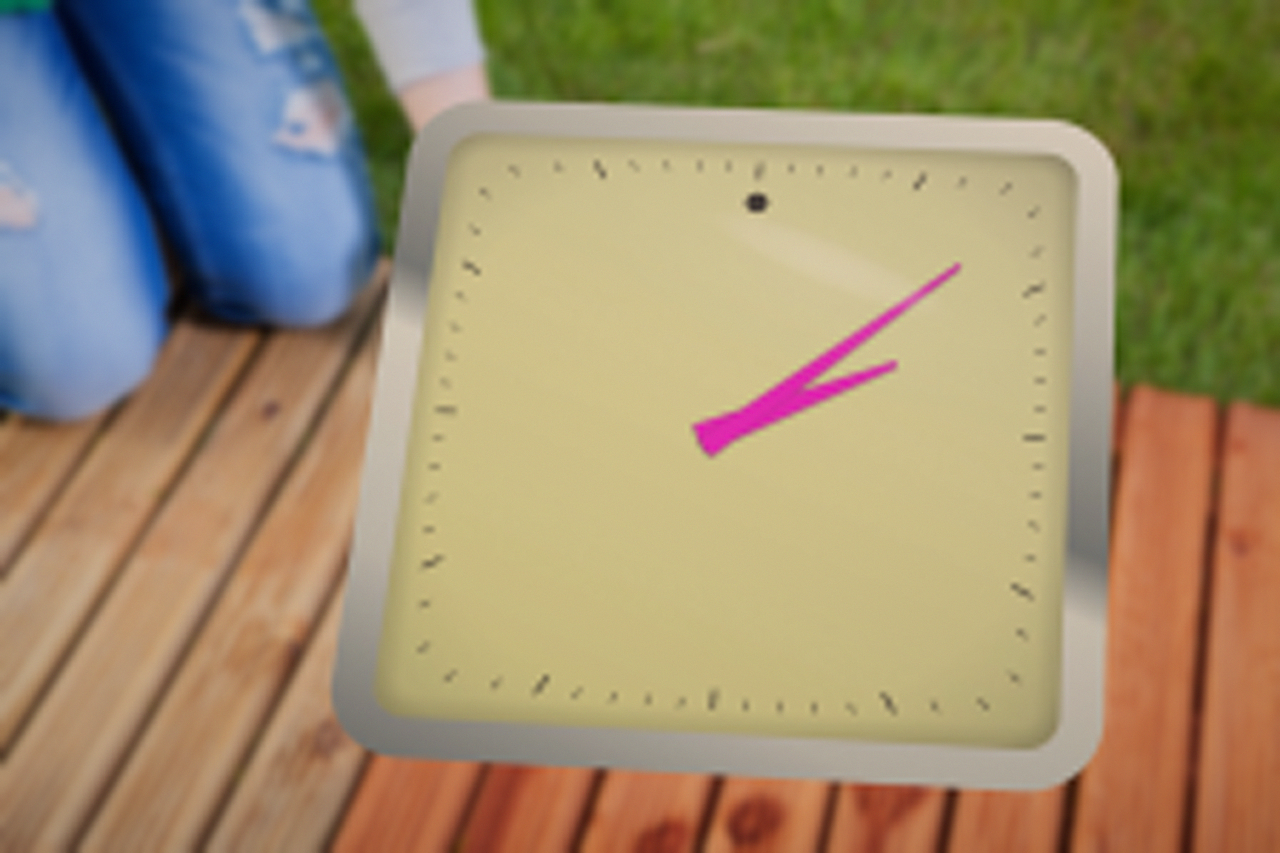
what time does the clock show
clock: 2:08
